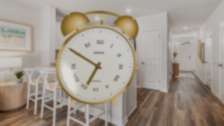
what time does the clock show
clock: 6:50
